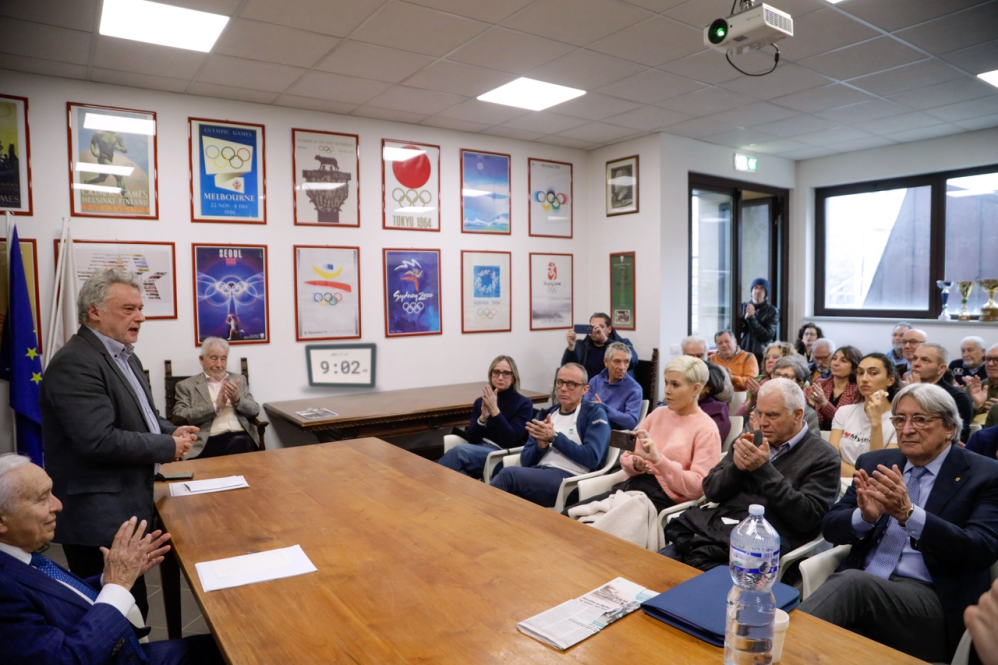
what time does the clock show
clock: 9:02
